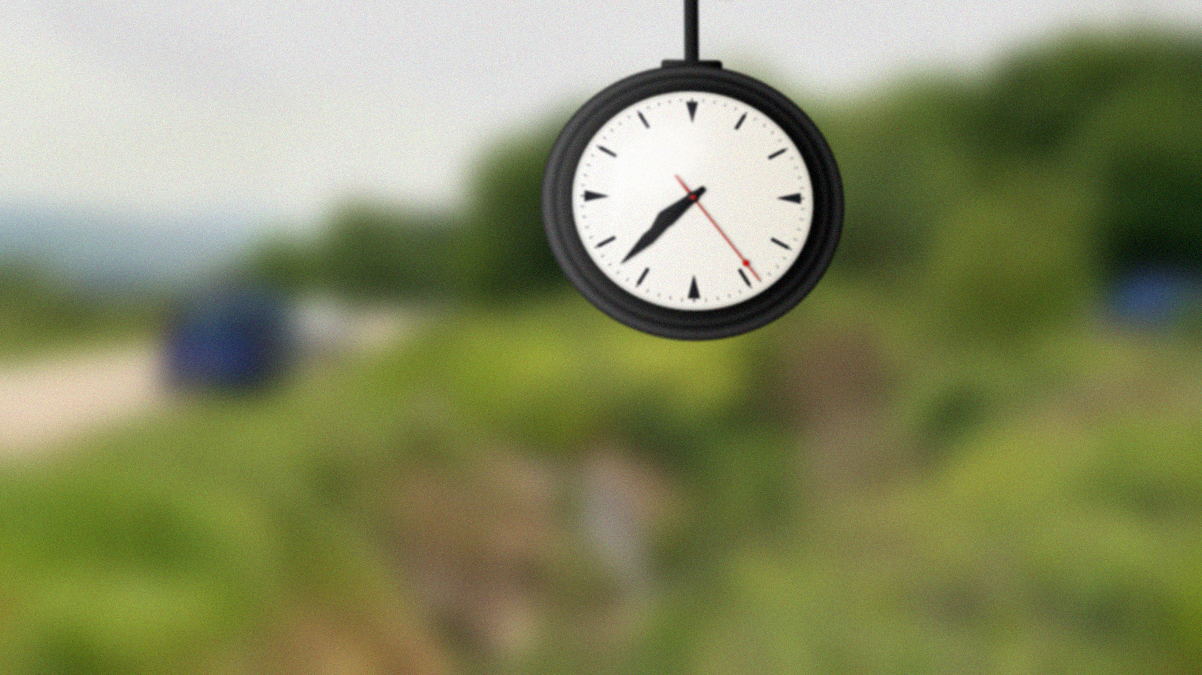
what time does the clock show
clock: 7:37:24
